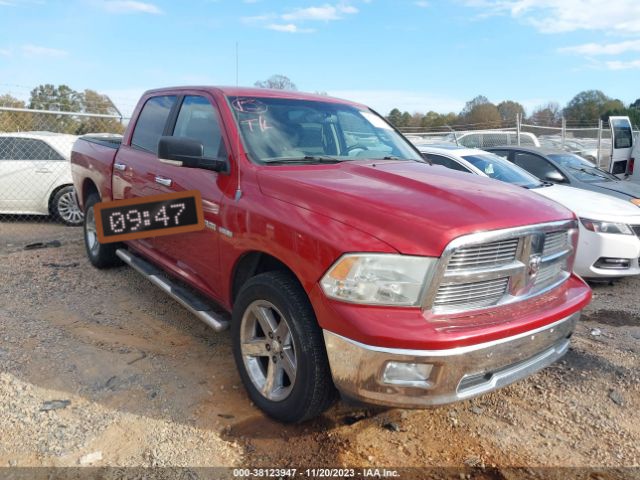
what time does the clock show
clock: 9:47
